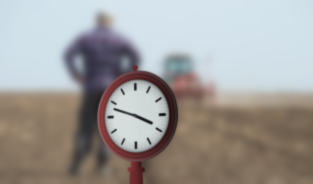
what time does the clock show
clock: 3:48
